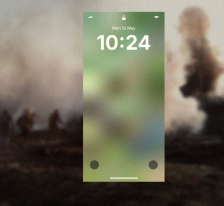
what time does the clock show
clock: 10:24
